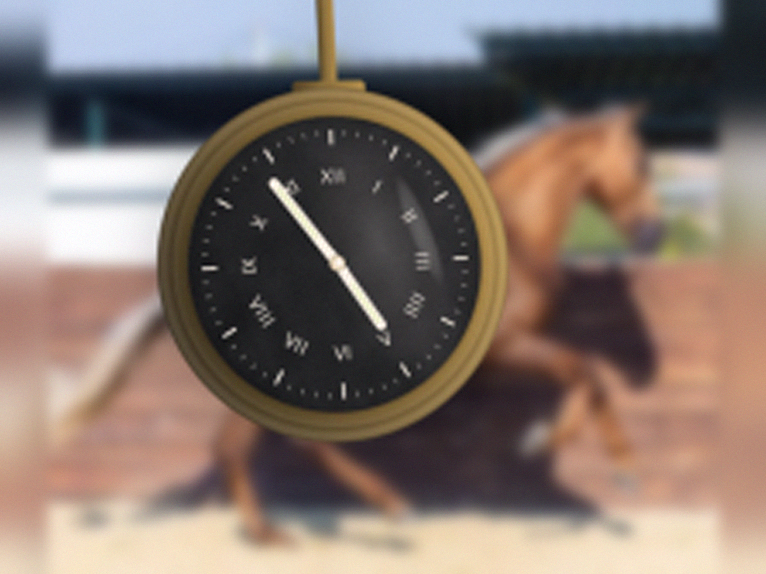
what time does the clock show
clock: 4:54
